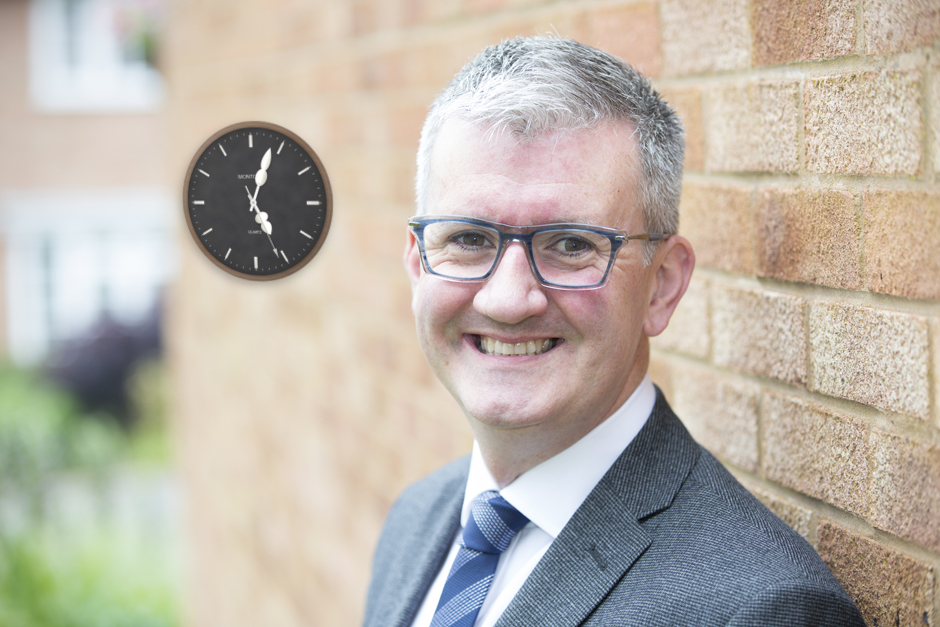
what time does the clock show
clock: 5:03:26
